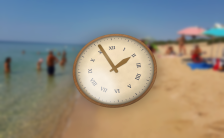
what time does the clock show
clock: 1:56
